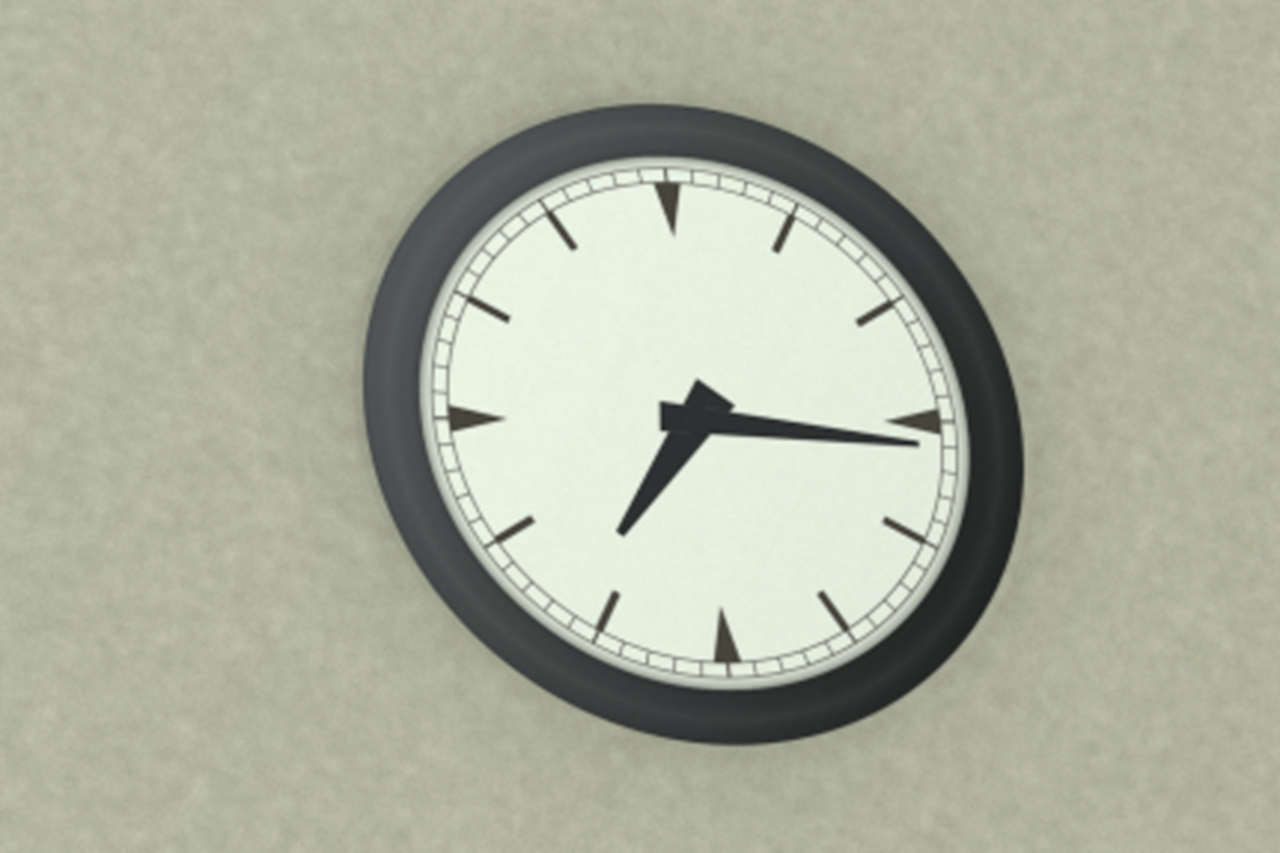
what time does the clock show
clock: 7:16
